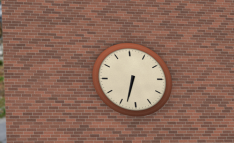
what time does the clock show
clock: 6:33
